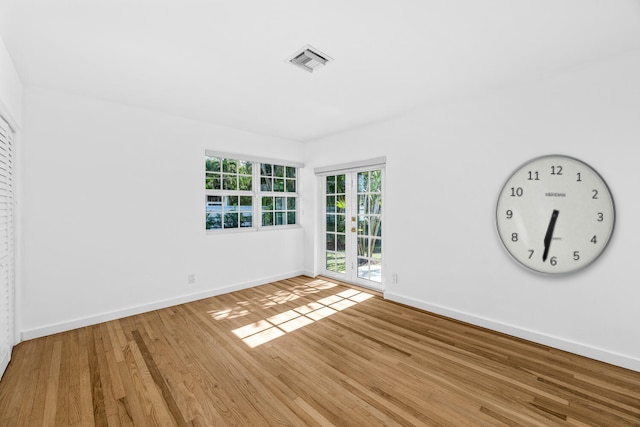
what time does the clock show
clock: 6:32
